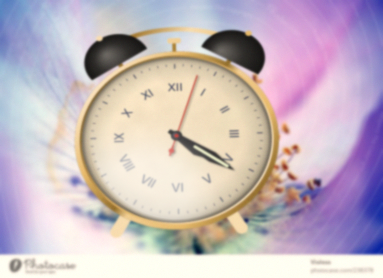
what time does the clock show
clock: 4:21:03
